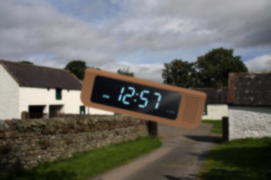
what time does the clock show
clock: 12:57
